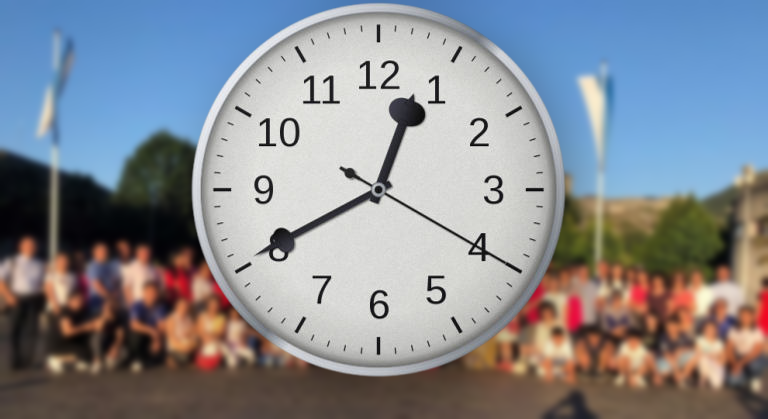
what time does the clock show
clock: 12:40:20
